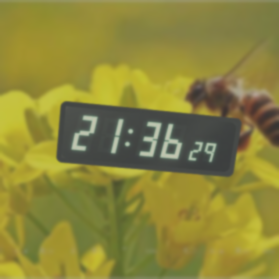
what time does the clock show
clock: 21:36:29
